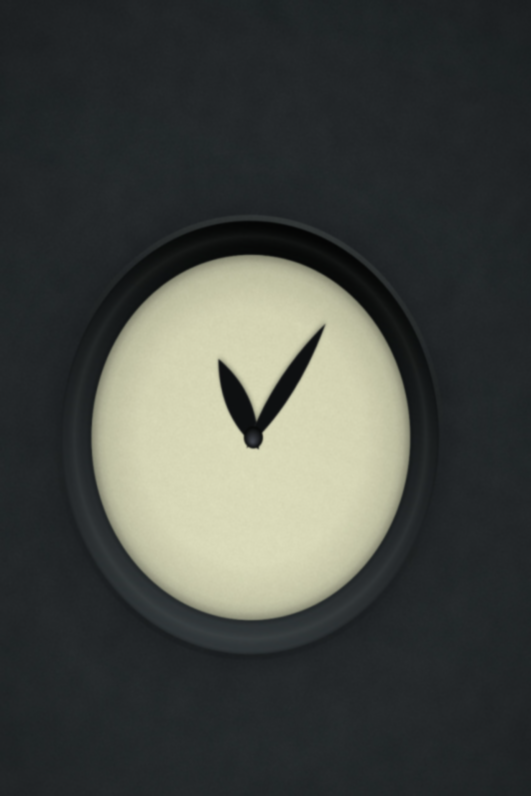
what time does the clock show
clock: 11:06
